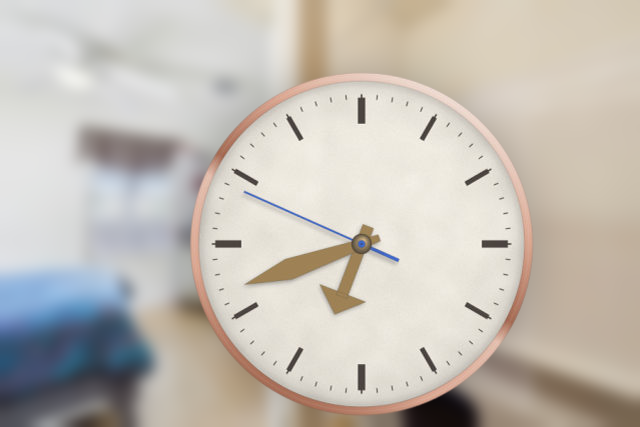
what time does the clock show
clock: 6:41:49
